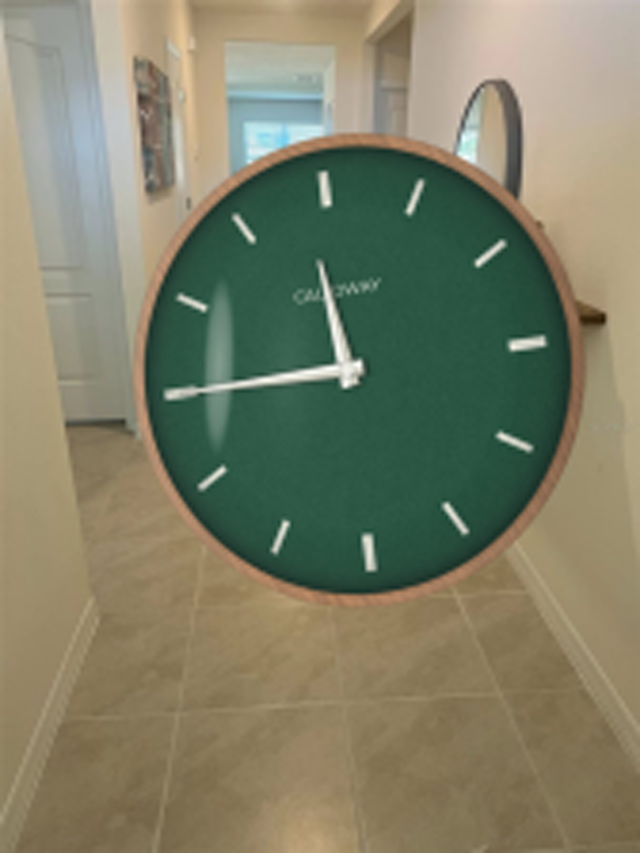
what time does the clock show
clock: 11:45
